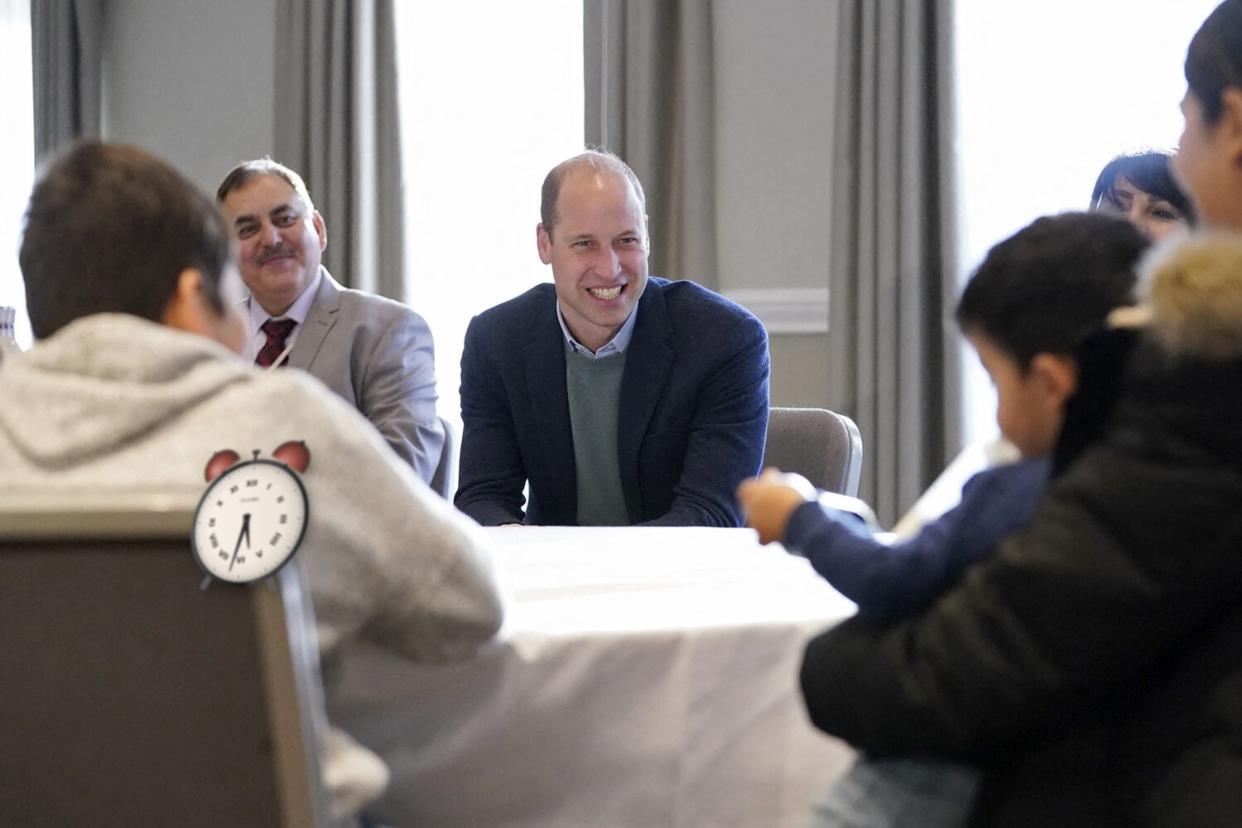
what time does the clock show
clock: 5:32
